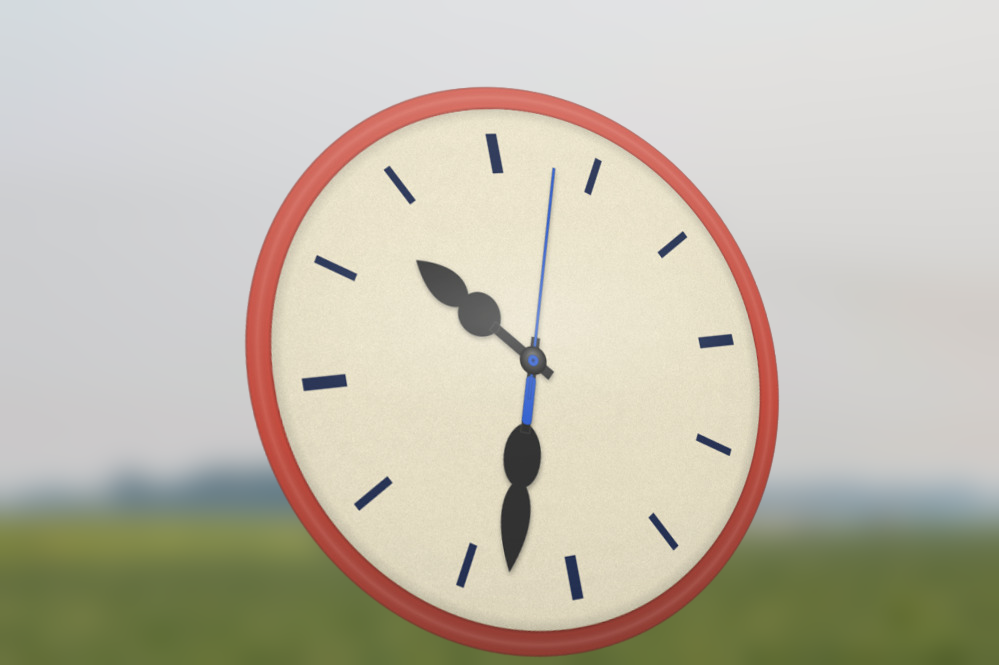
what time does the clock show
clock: 10:33:03
